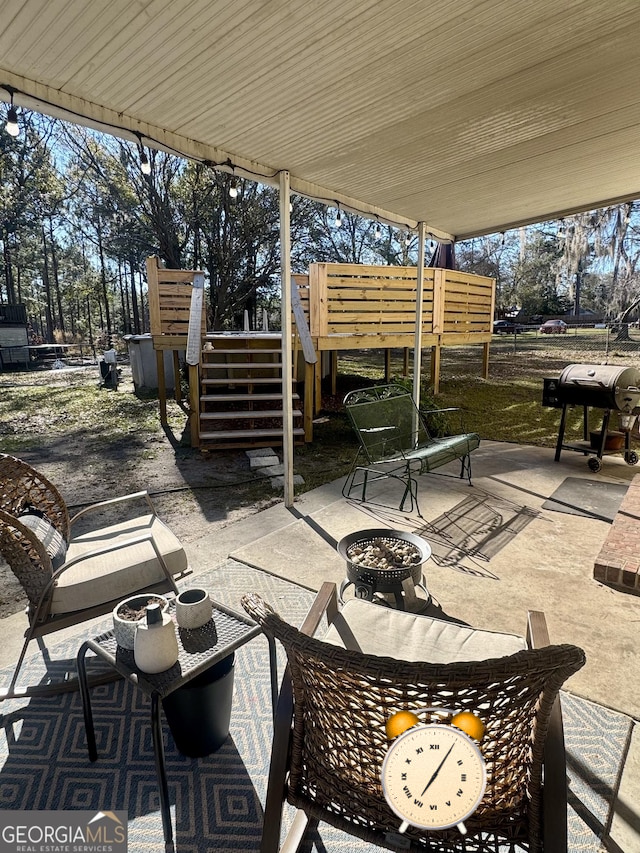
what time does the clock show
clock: 7:05
